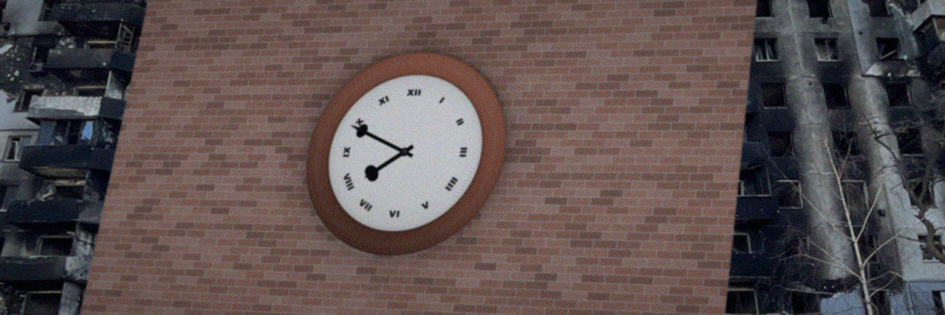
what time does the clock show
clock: 7:49
